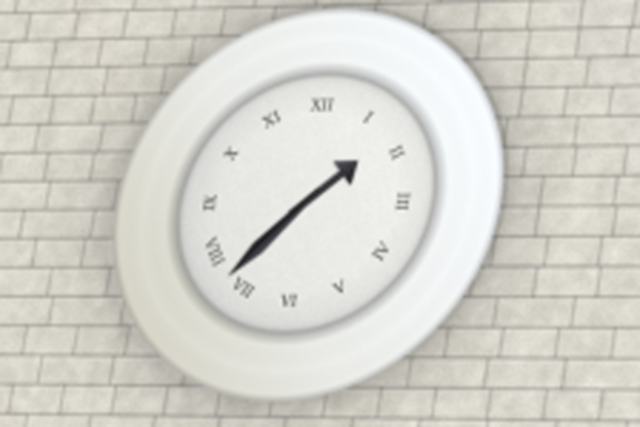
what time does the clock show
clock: 1:37
